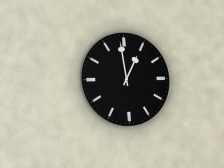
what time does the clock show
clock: 12:59
